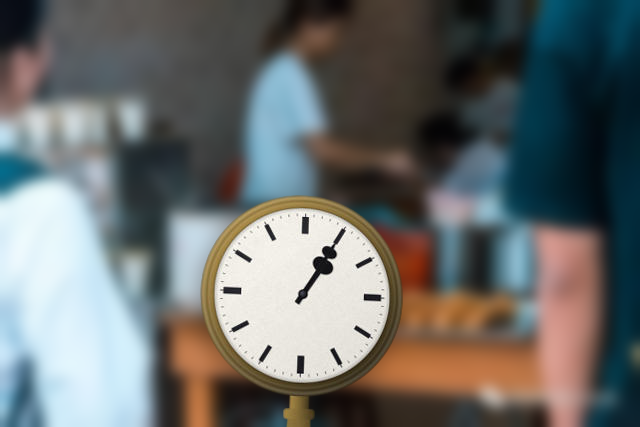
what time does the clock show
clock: 1:05
